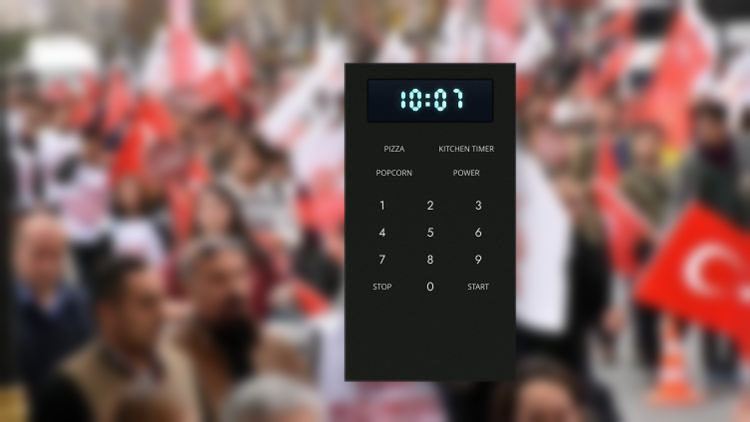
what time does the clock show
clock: 10:07
